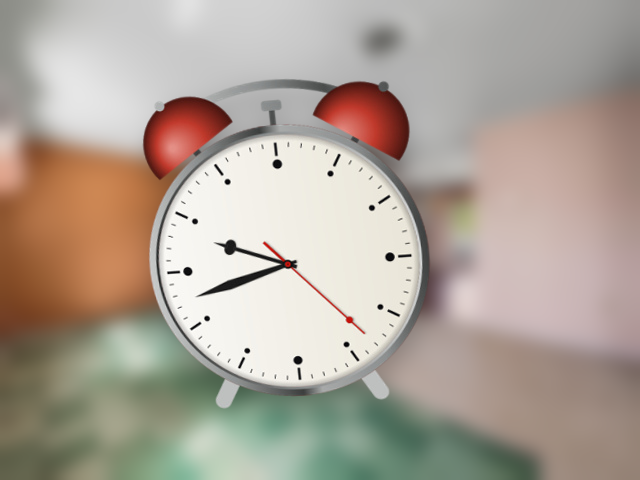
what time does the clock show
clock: 9:42:23
